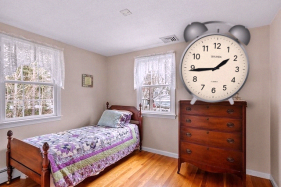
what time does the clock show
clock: 1:44
